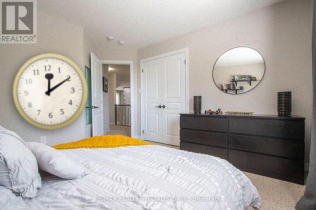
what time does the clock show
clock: 12:10
